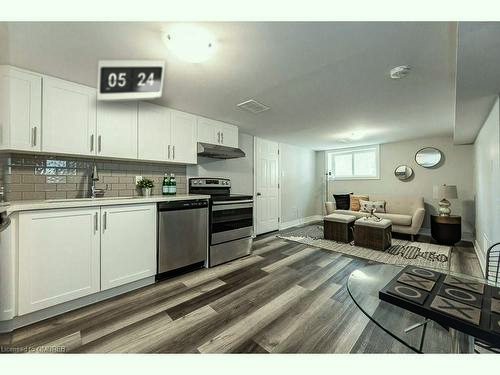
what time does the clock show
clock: 5:24
